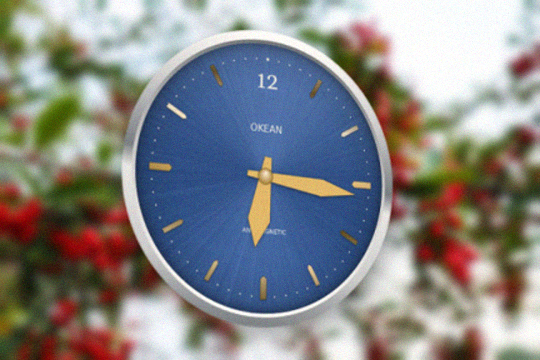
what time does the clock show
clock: 6:16
